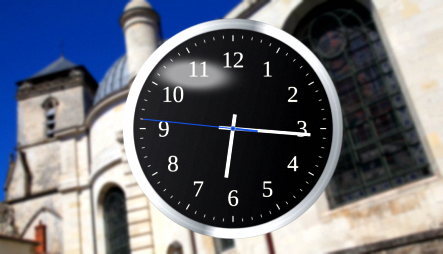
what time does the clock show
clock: 6:15:46
